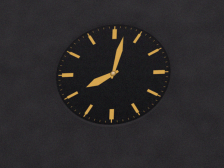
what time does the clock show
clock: 8:02
